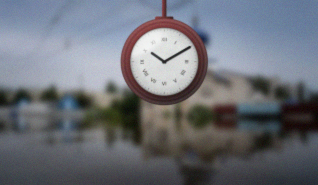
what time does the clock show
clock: 10:10
